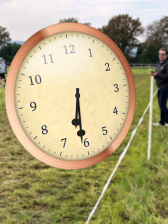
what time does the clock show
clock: 6:31
